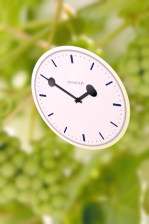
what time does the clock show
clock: 1:50
